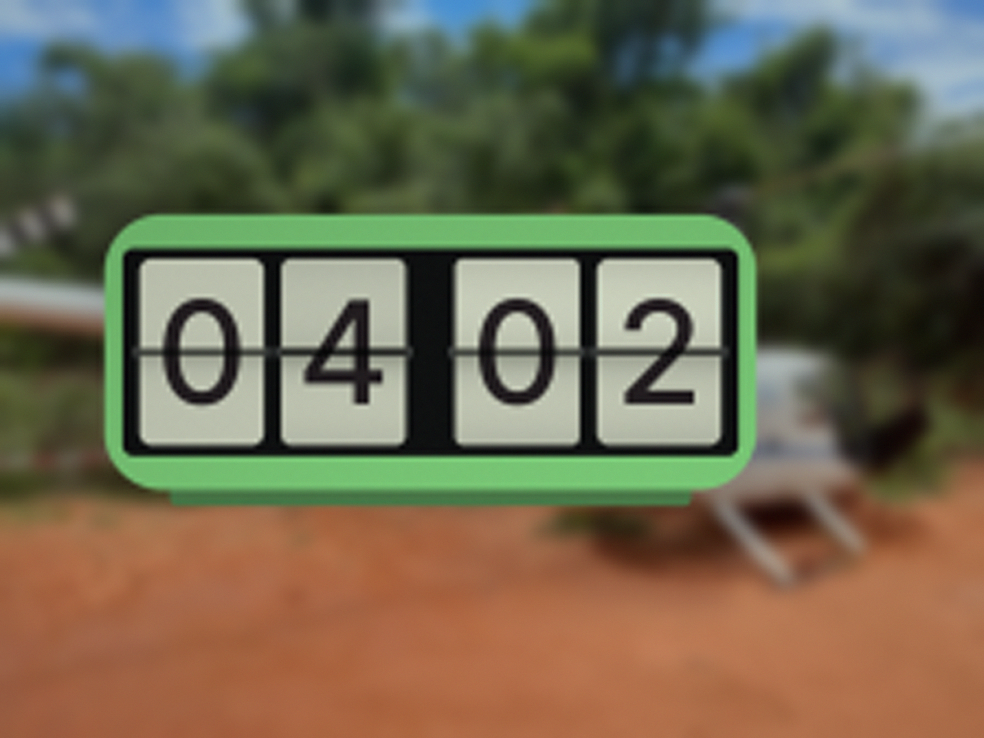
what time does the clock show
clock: 4:02
